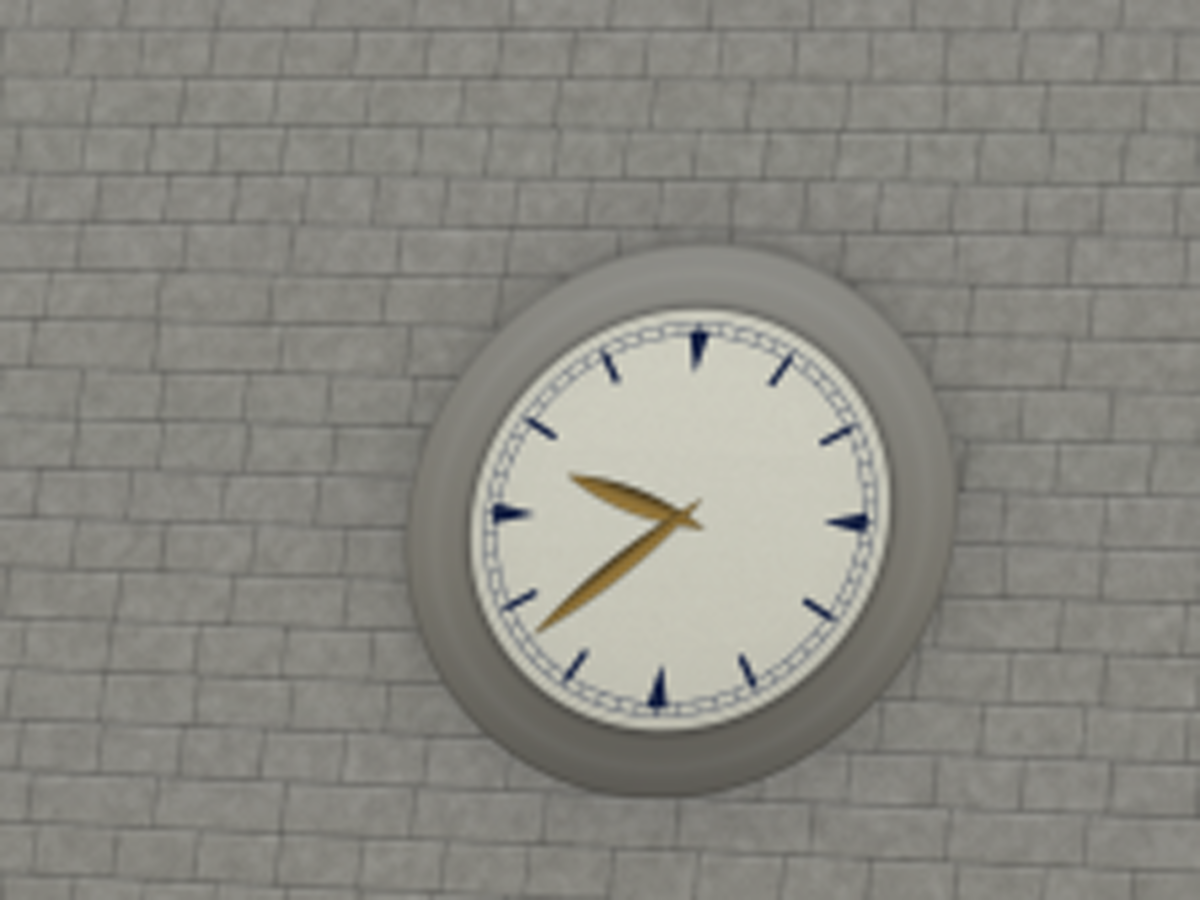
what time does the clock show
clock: 9:38
